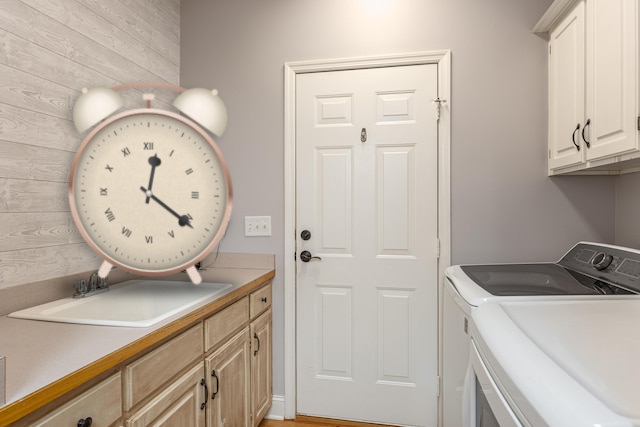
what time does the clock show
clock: 12:21
